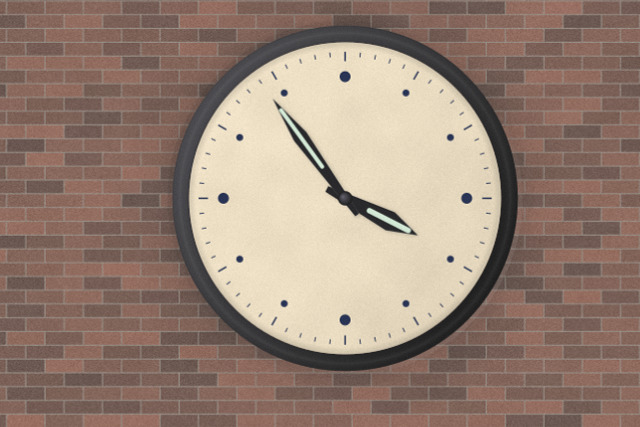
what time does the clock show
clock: 3:54
